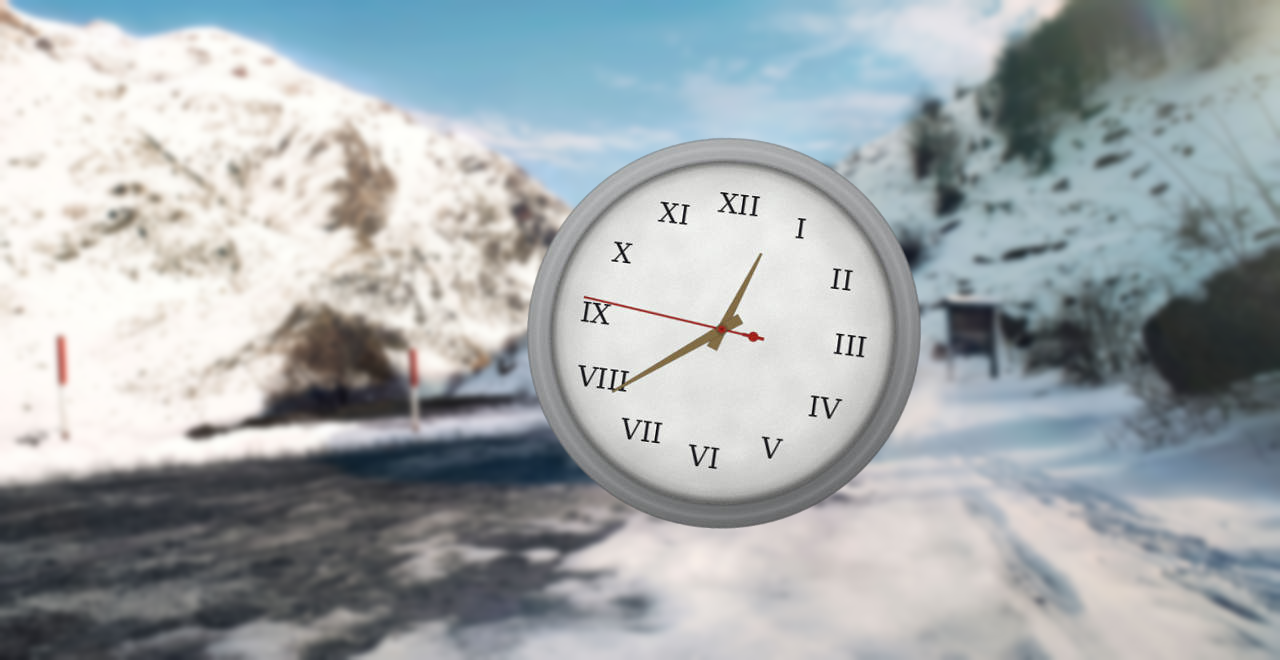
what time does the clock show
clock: 12:38:46
